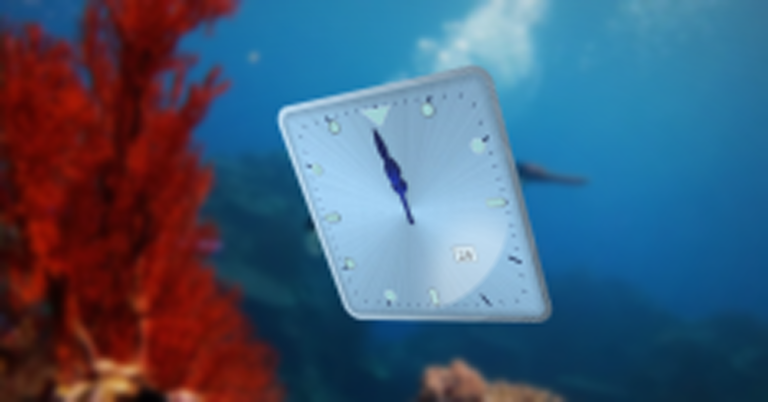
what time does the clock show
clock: 11:59
